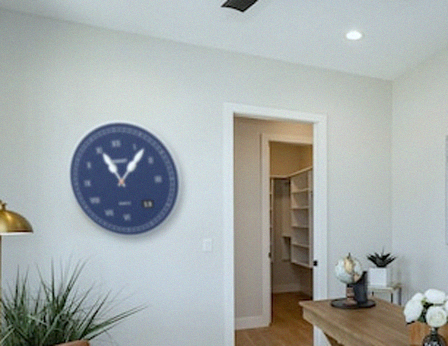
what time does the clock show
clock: 11:07
